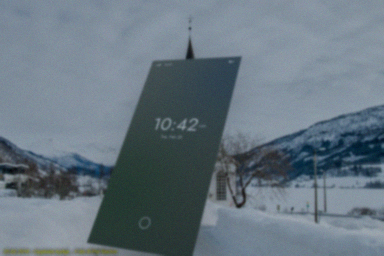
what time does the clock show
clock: 10:42
